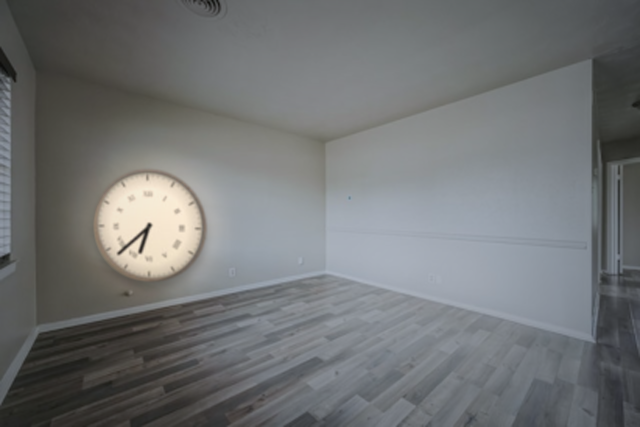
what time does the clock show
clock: 6:38
